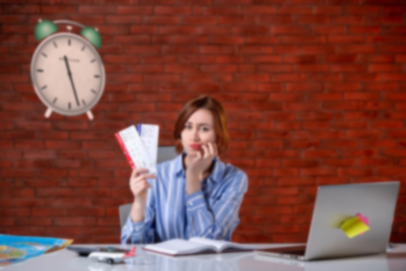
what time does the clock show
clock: 11:27
